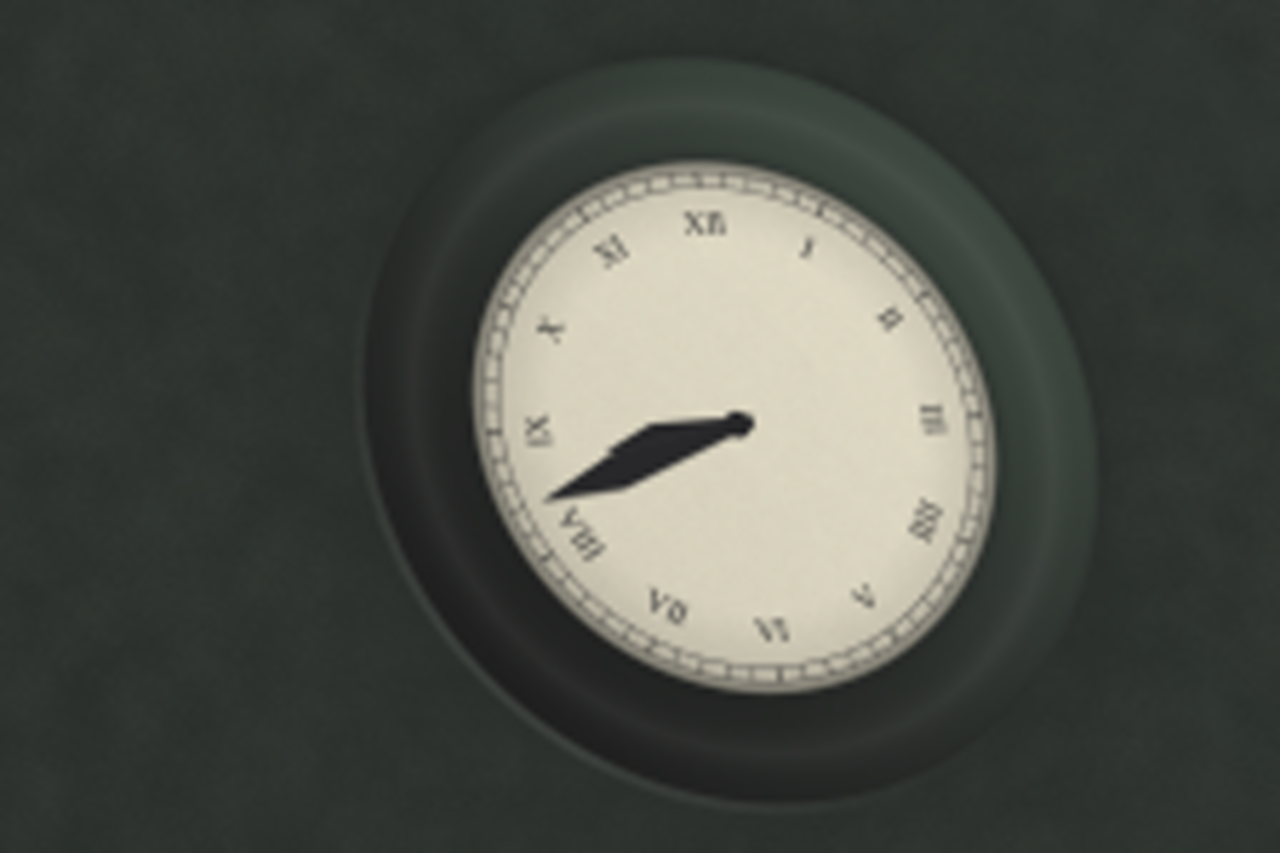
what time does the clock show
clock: 8:42
